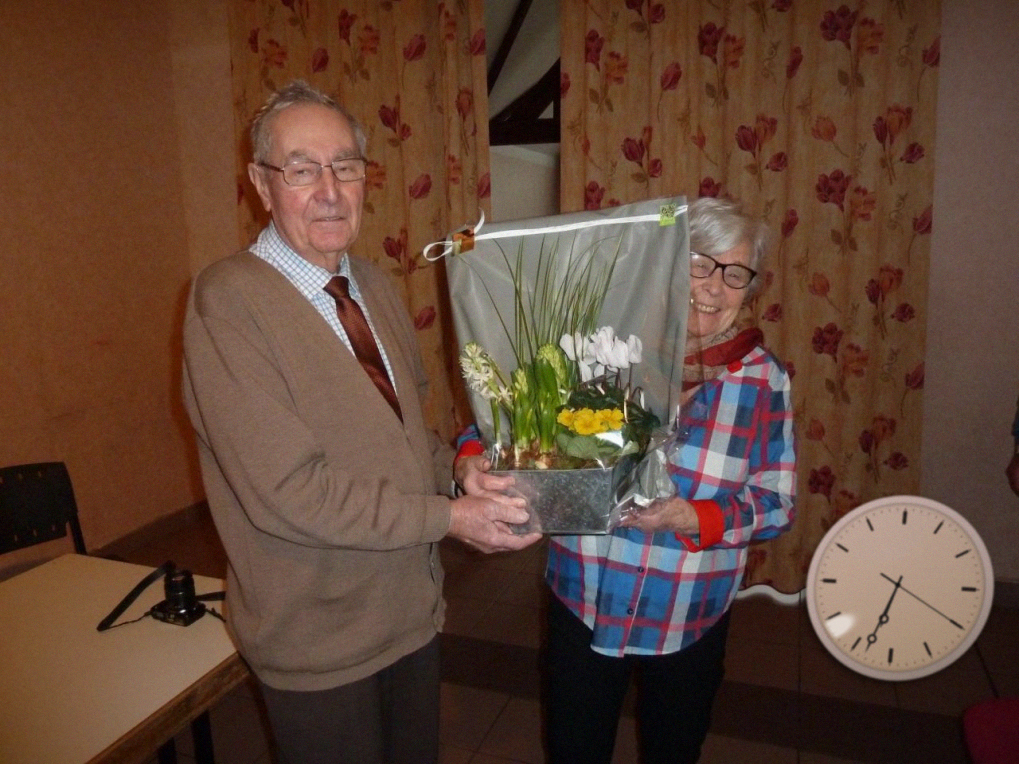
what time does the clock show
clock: 6:33:20
